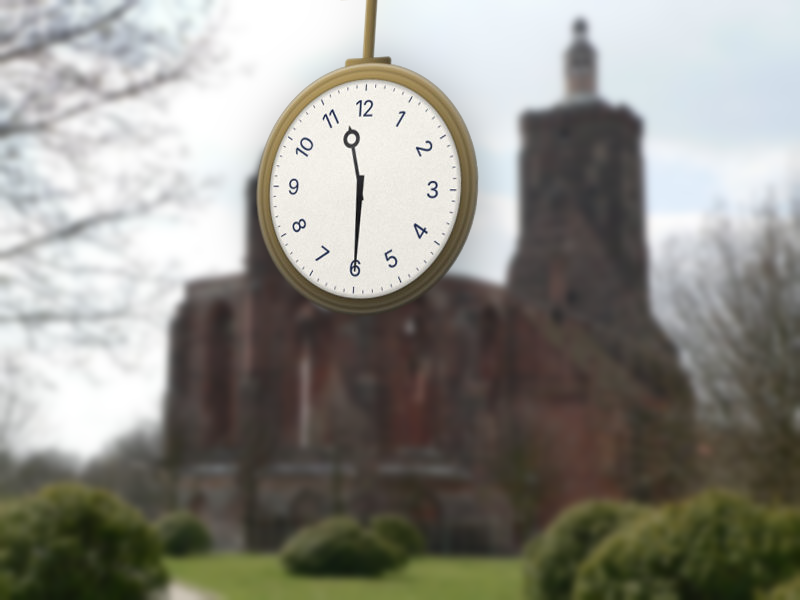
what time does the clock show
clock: 11:30
